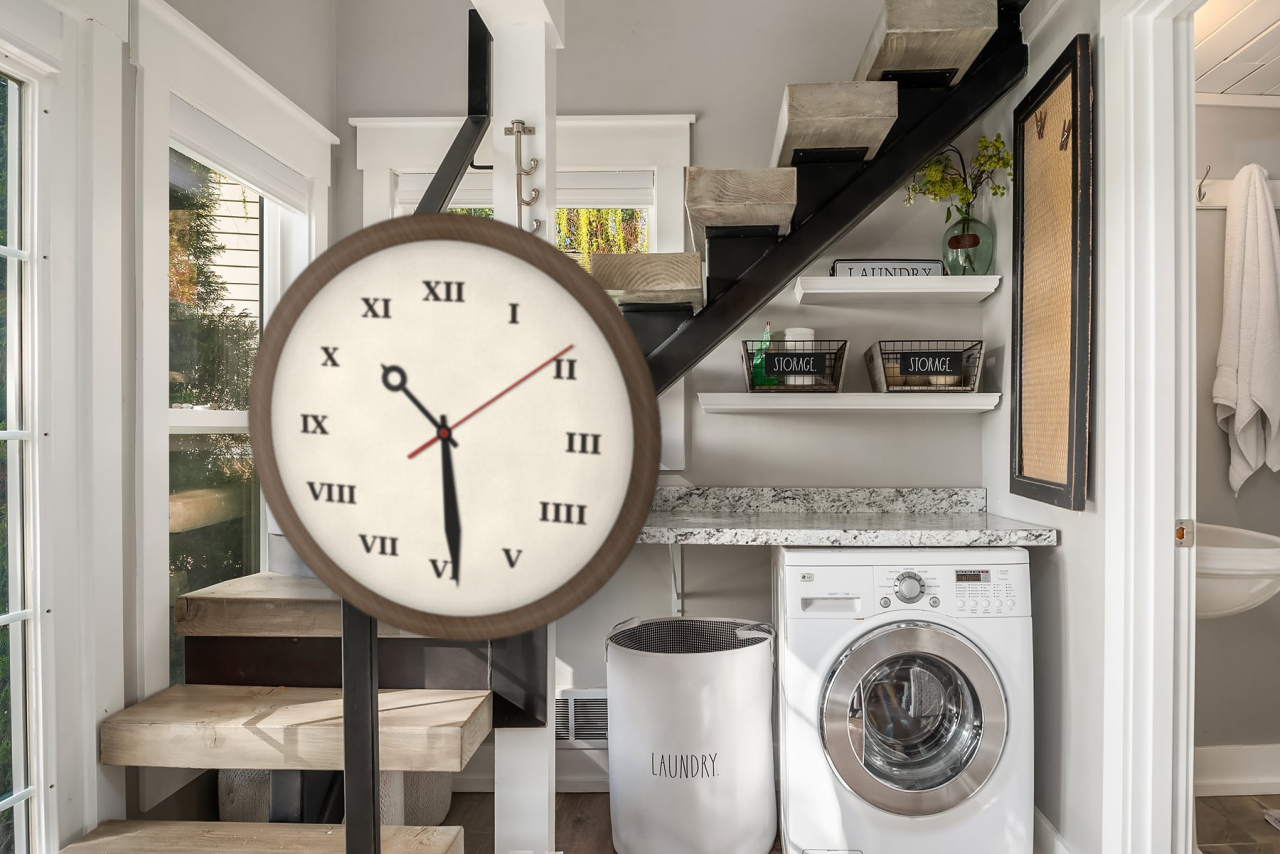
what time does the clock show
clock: 10:29:09
